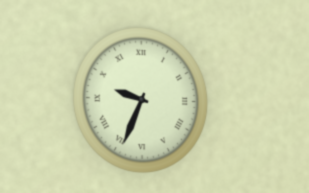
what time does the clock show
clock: 9:34
